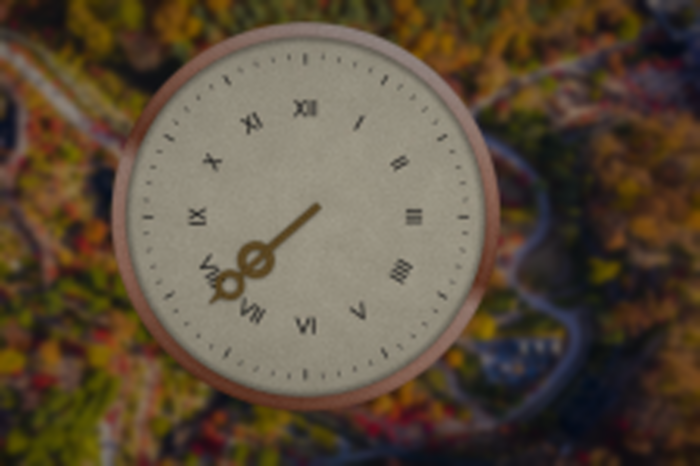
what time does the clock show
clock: 7:38
